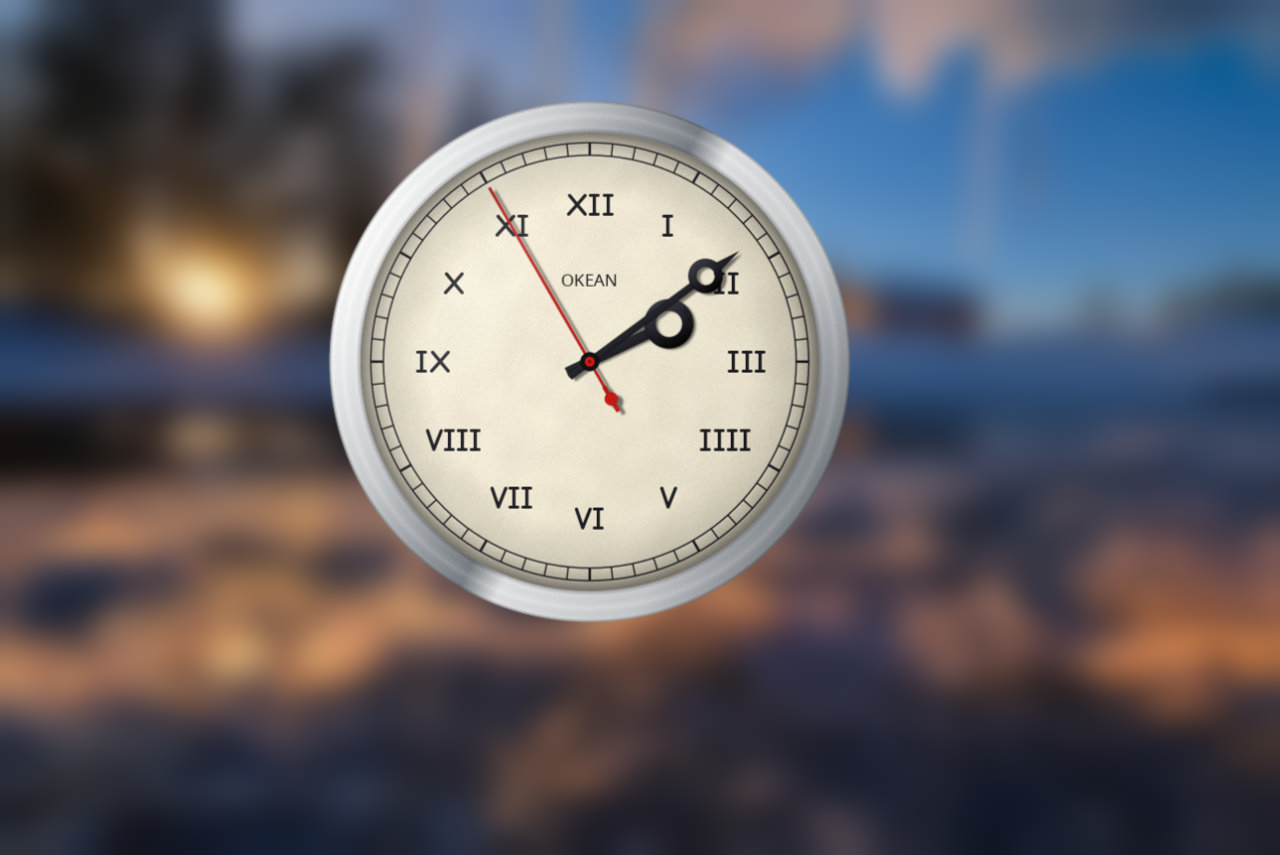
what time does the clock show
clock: 2:08:55
